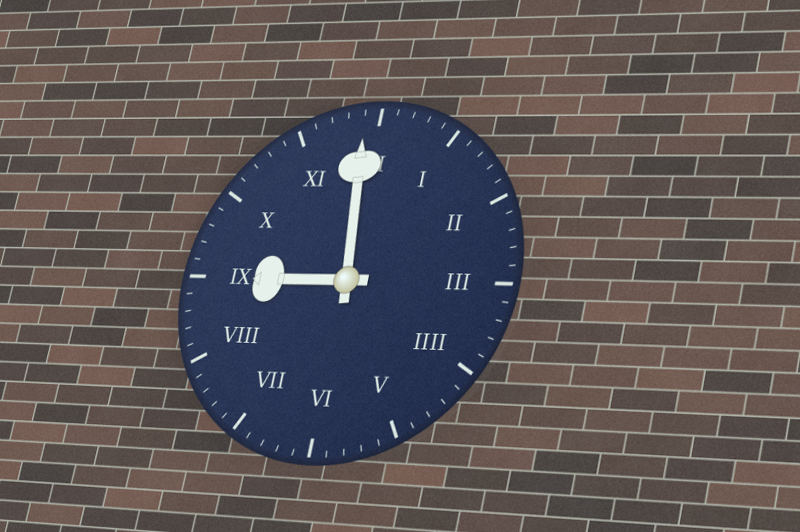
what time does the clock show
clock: 8:59
